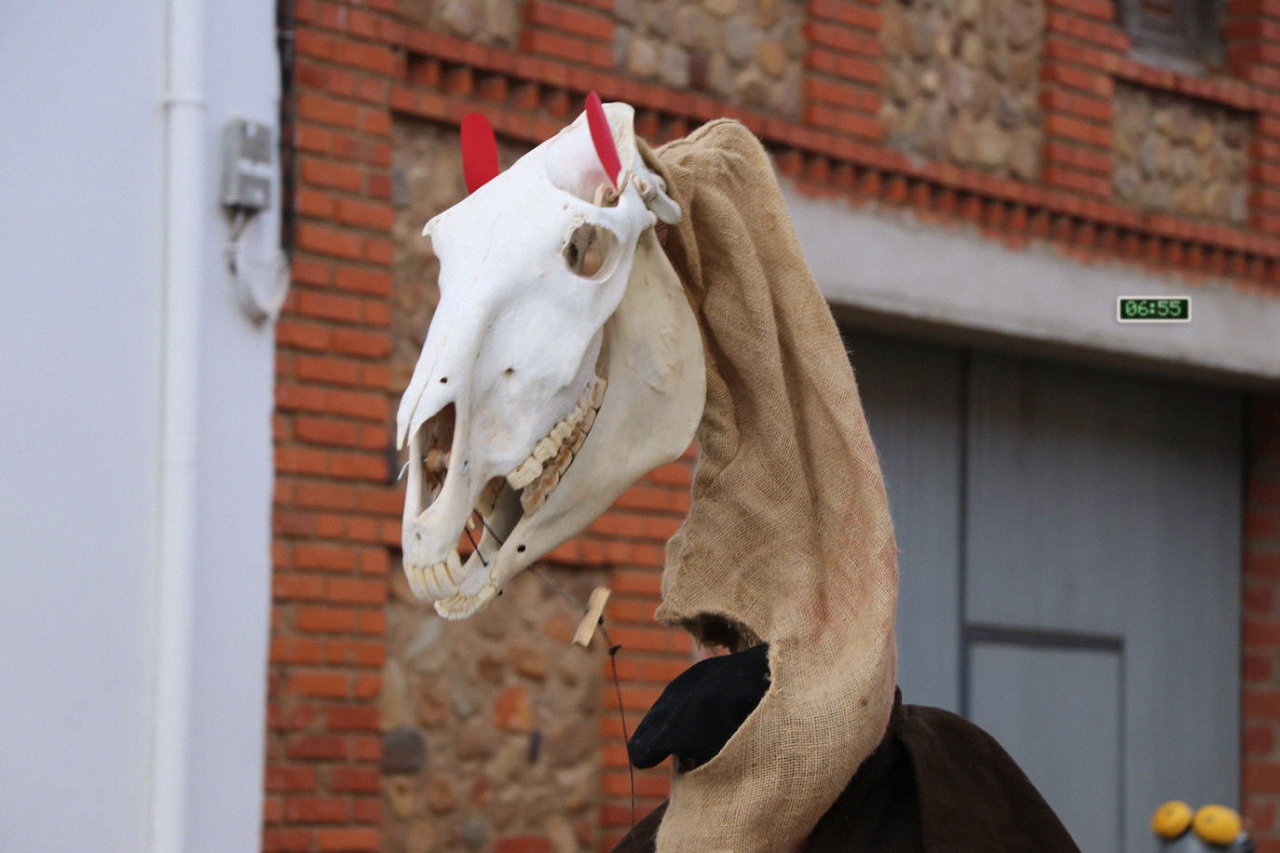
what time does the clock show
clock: 6:55
